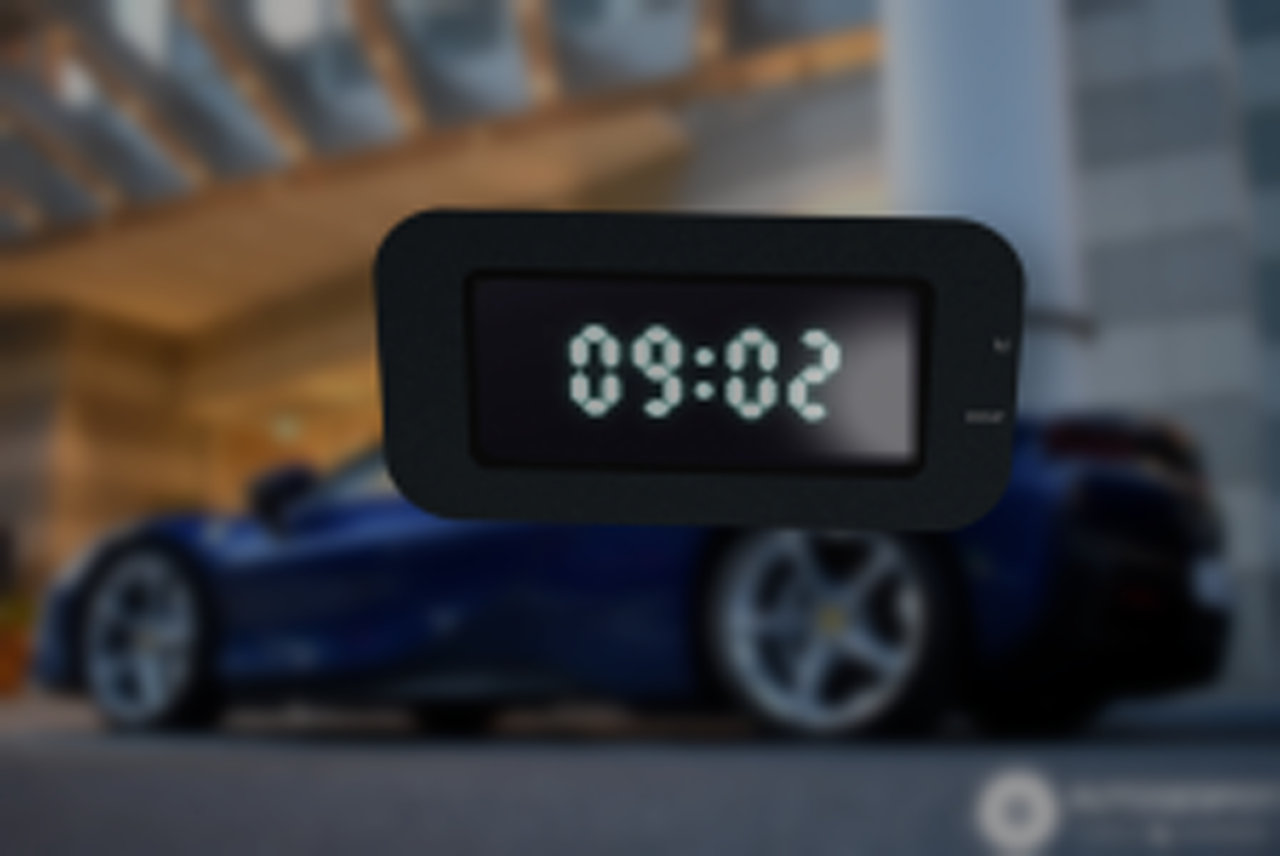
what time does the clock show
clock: 9:02
